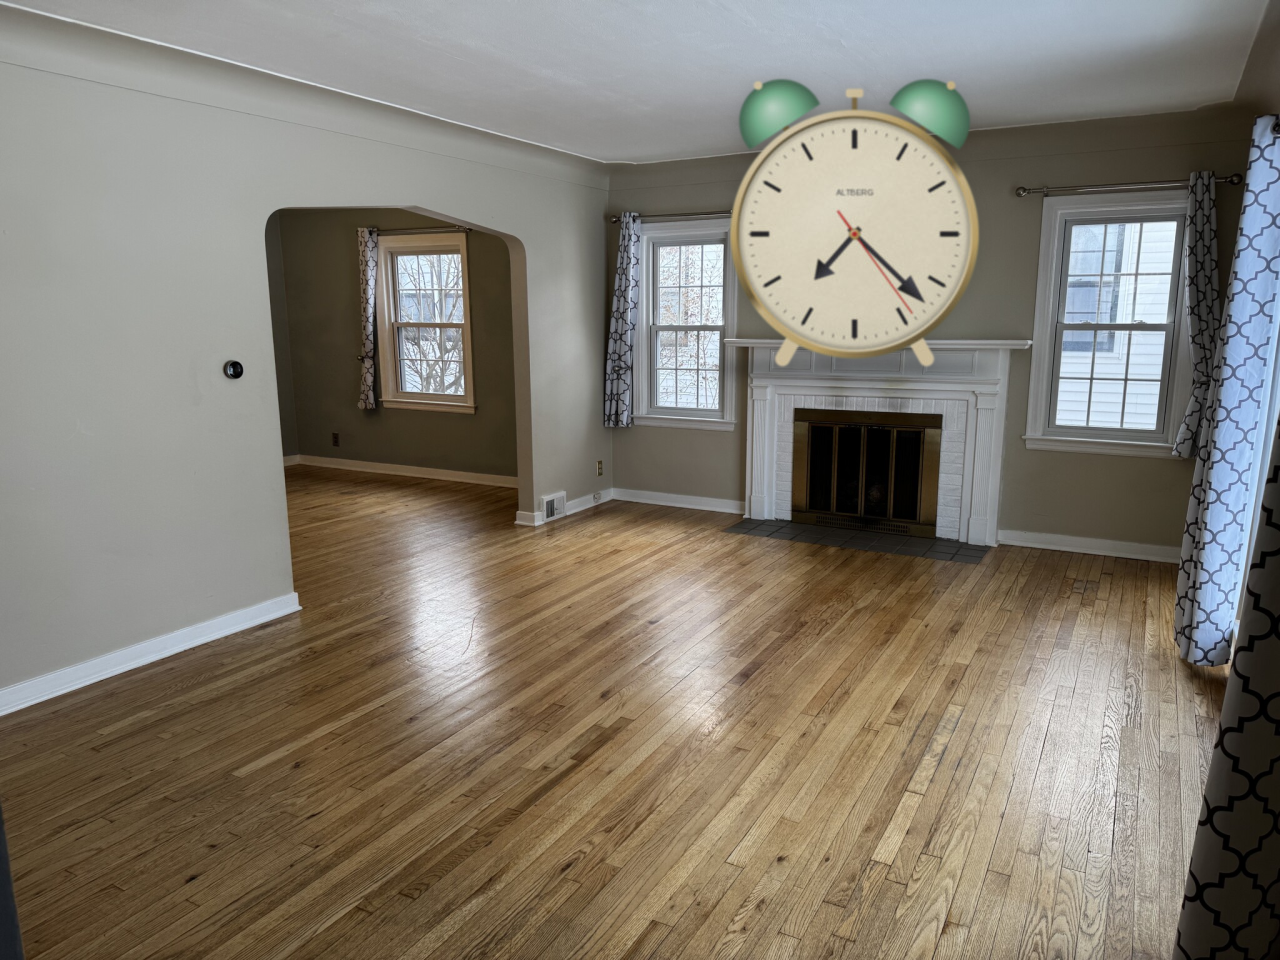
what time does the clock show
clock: 7:22:24
